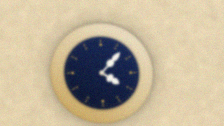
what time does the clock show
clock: 4:07
